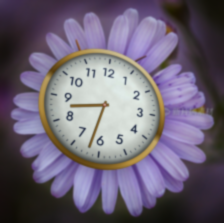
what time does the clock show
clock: 8:32
